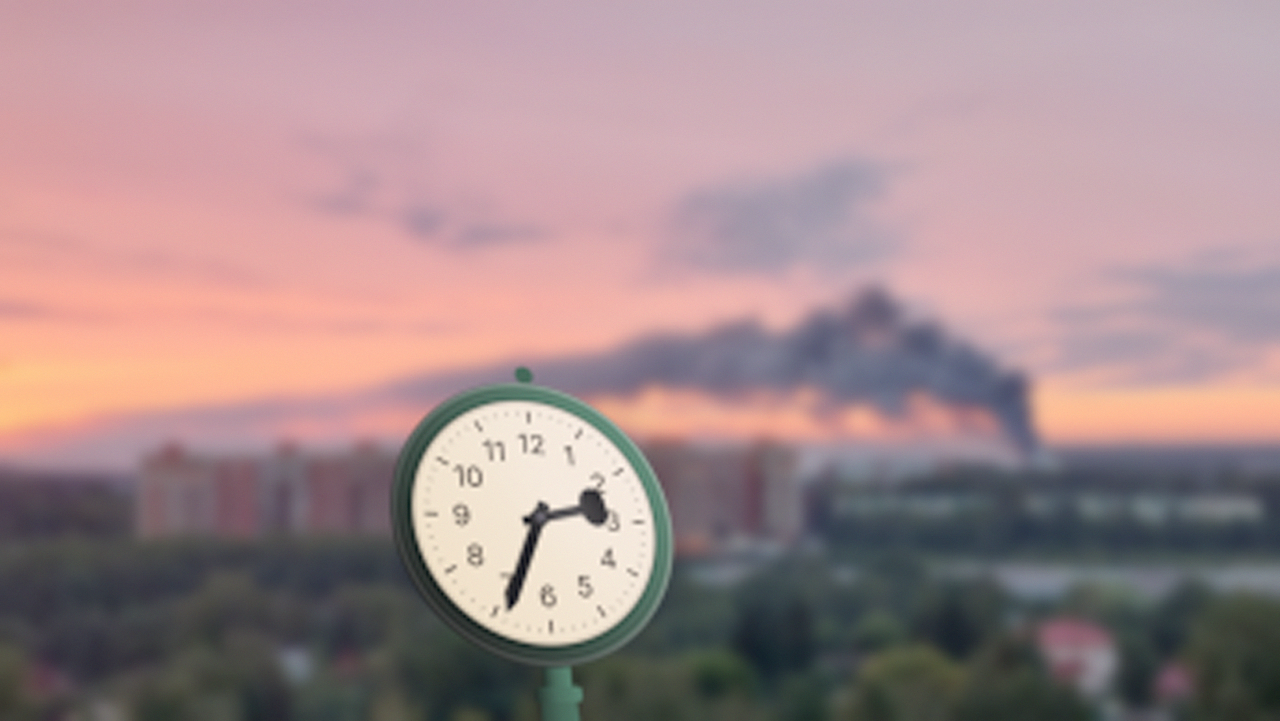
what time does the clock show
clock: 2:34
